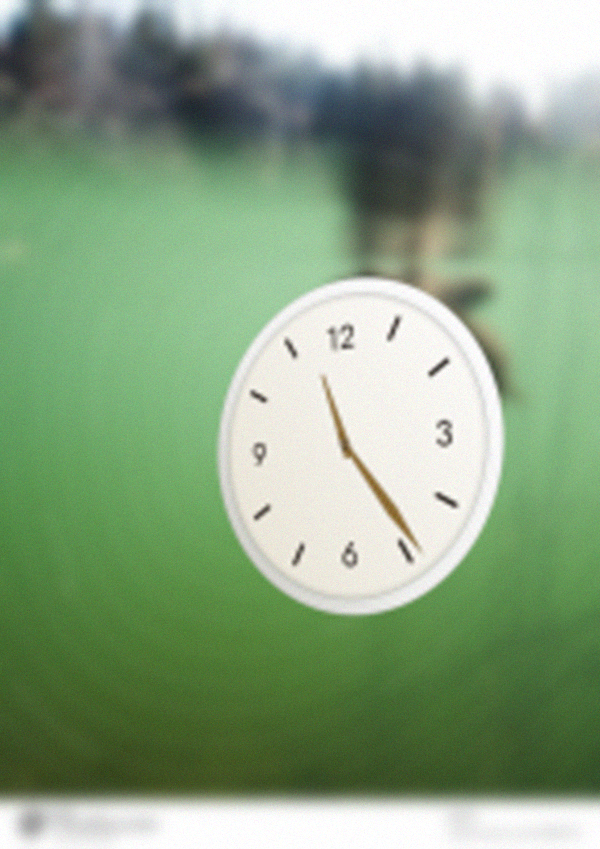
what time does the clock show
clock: 11:24
